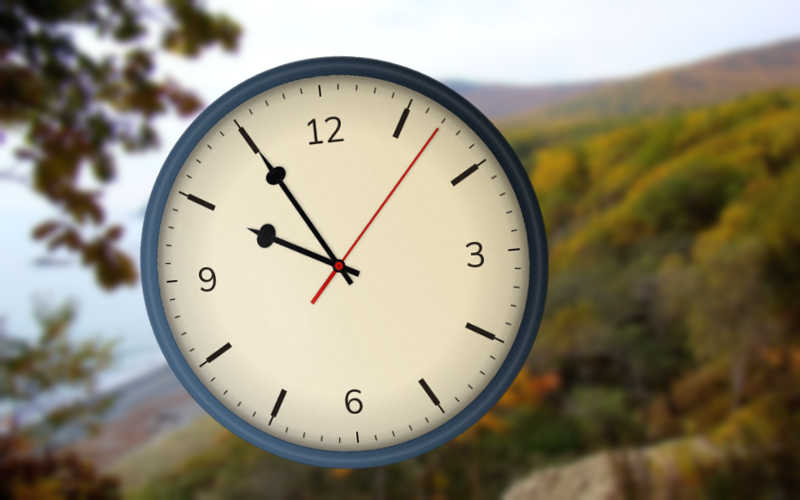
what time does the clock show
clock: 9:55:07
